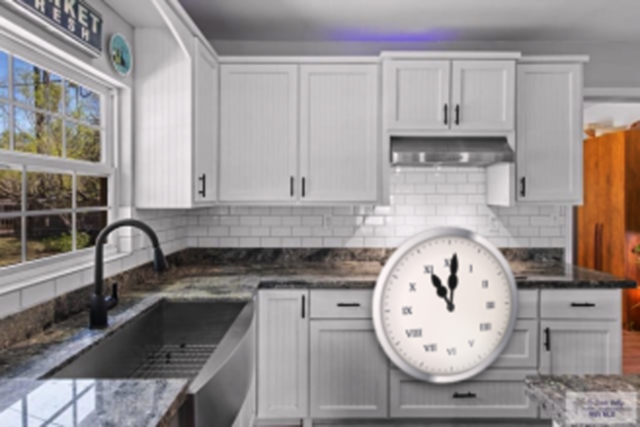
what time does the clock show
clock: 11:01
